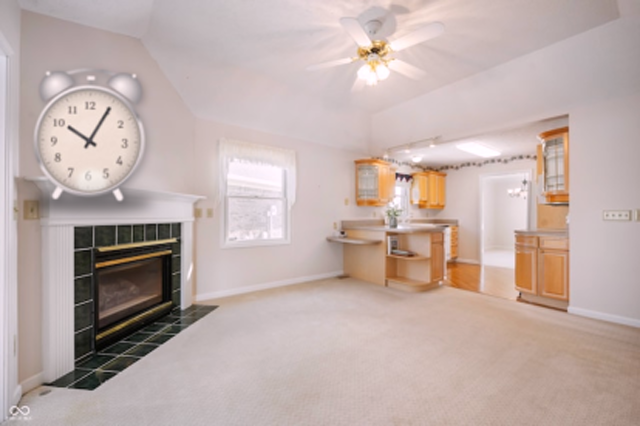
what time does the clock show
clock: 10:05
